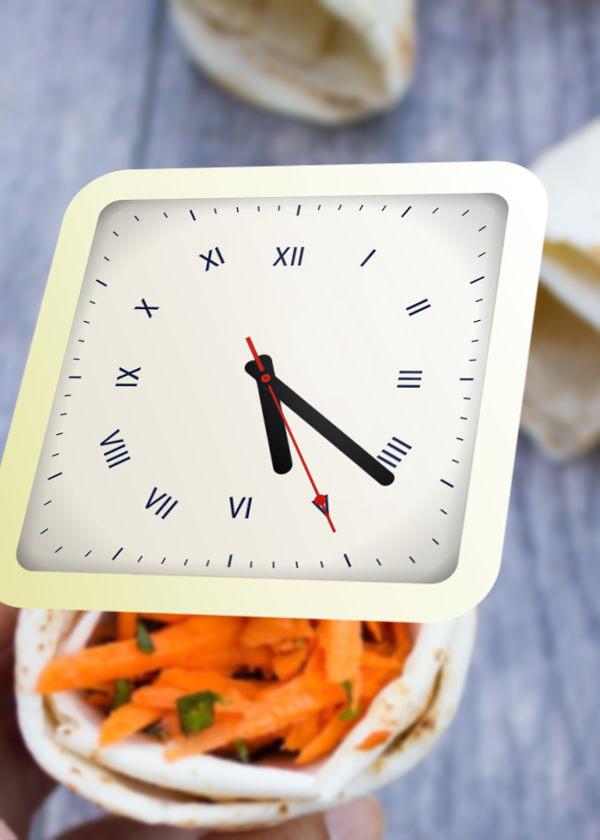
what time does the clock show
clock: 5:21:25
